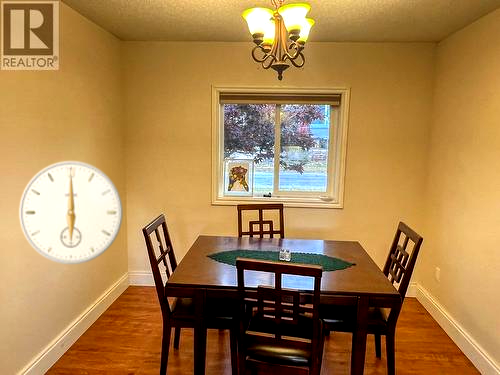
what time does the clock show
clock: 6:00
